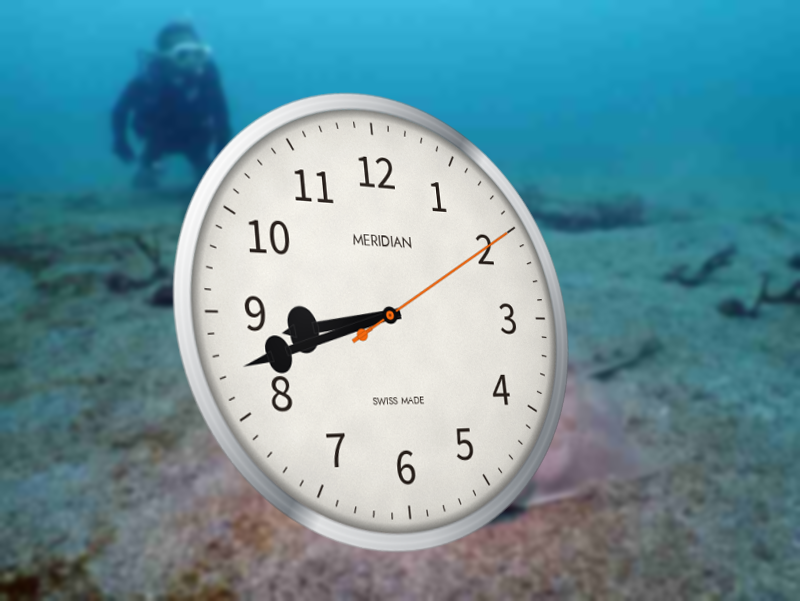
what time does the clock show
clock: 8:42:10
